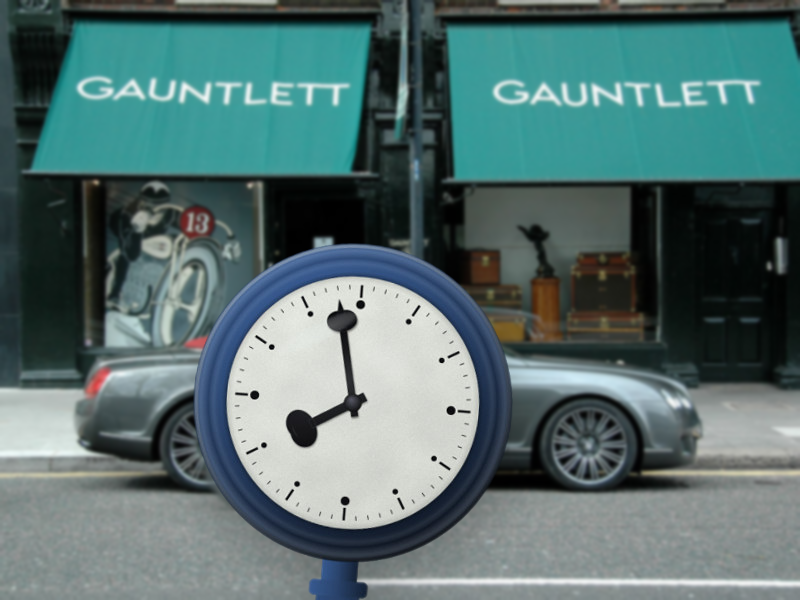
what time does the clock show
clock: 7:58
